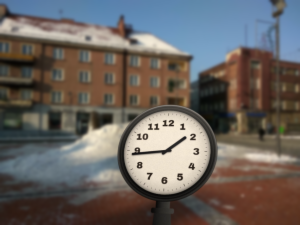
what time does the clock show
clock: 1:44
